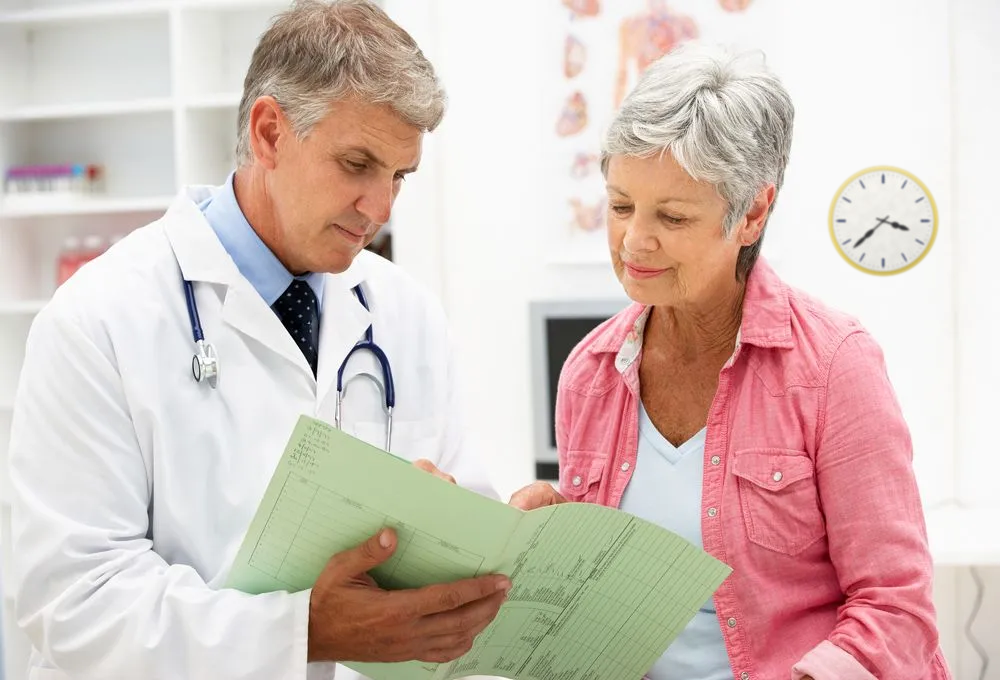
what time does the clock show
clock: 3:38
